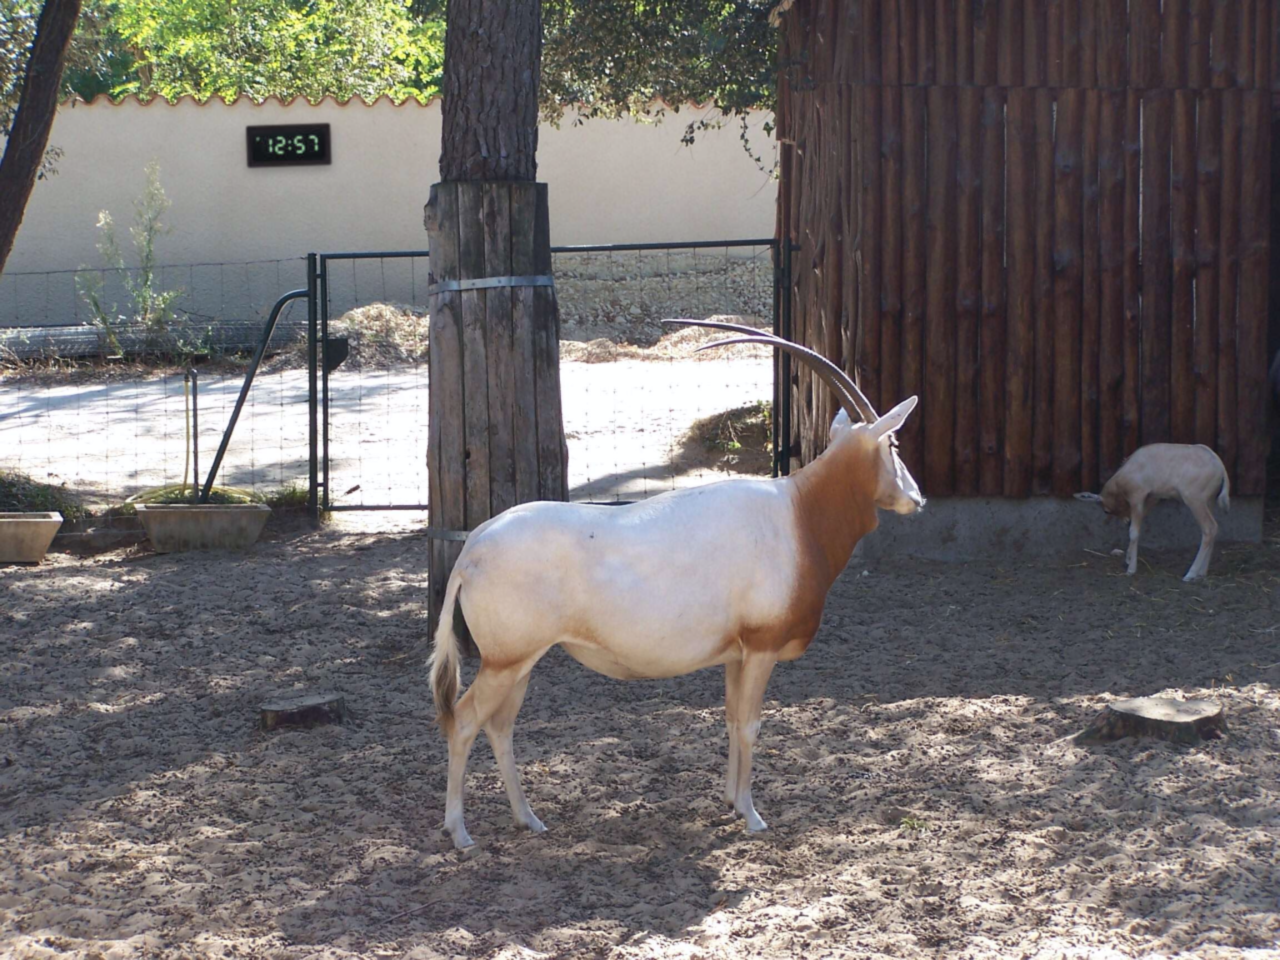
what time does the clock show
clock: 12:57
